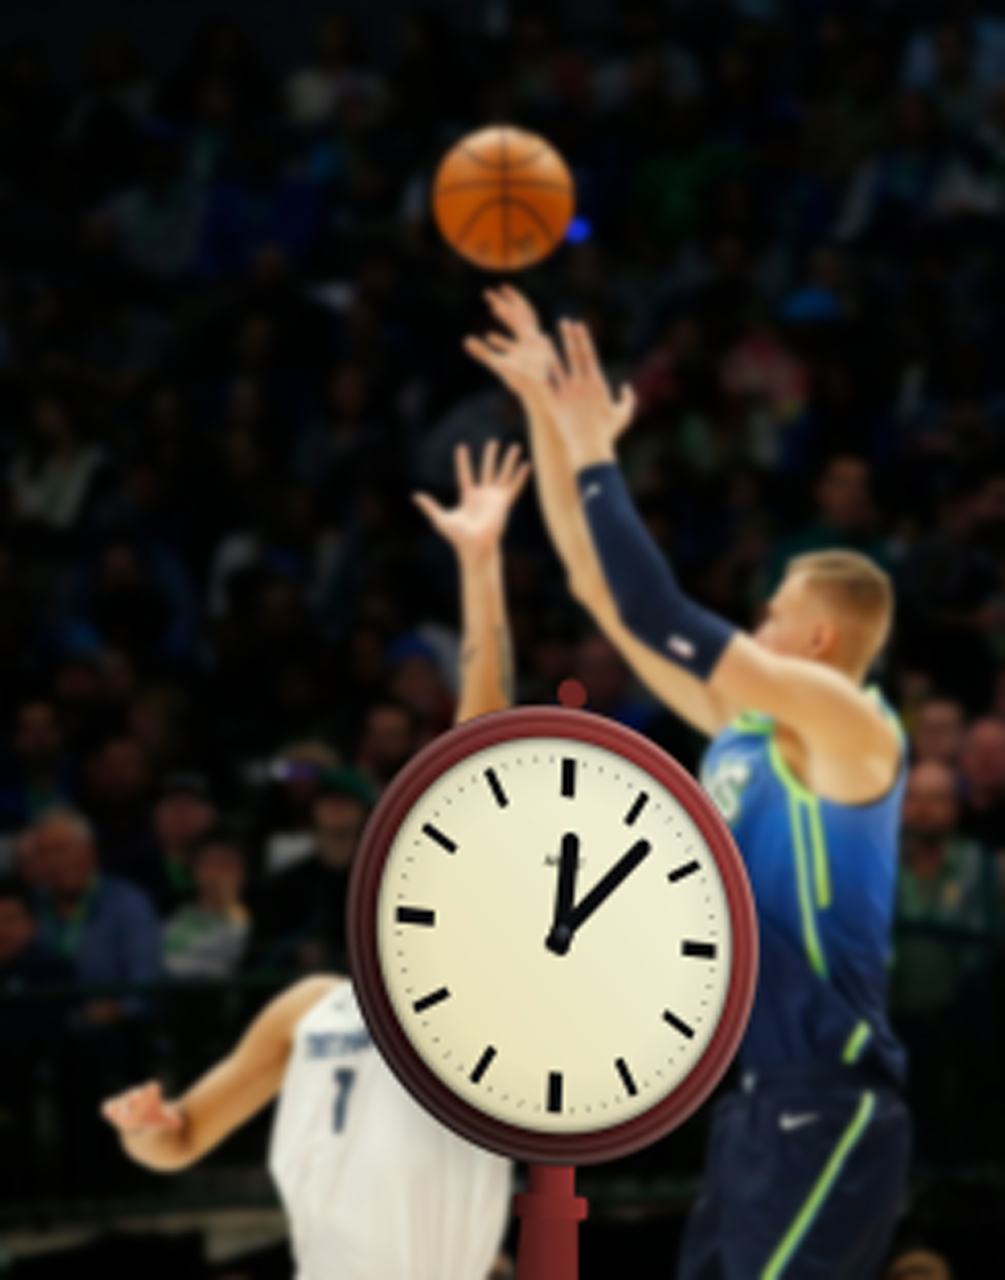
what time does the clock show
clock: 12:07
